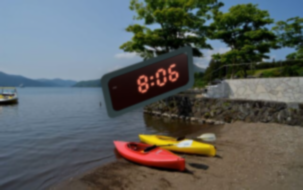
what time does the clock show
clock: 8:06
